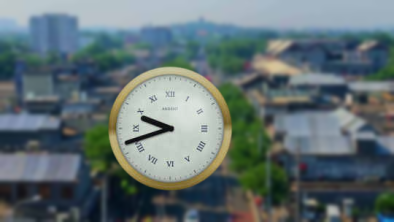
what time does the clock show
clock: 9:42
